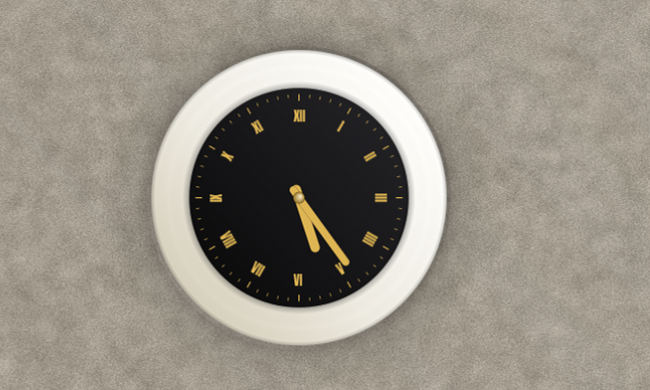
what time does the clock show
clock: 5:24
